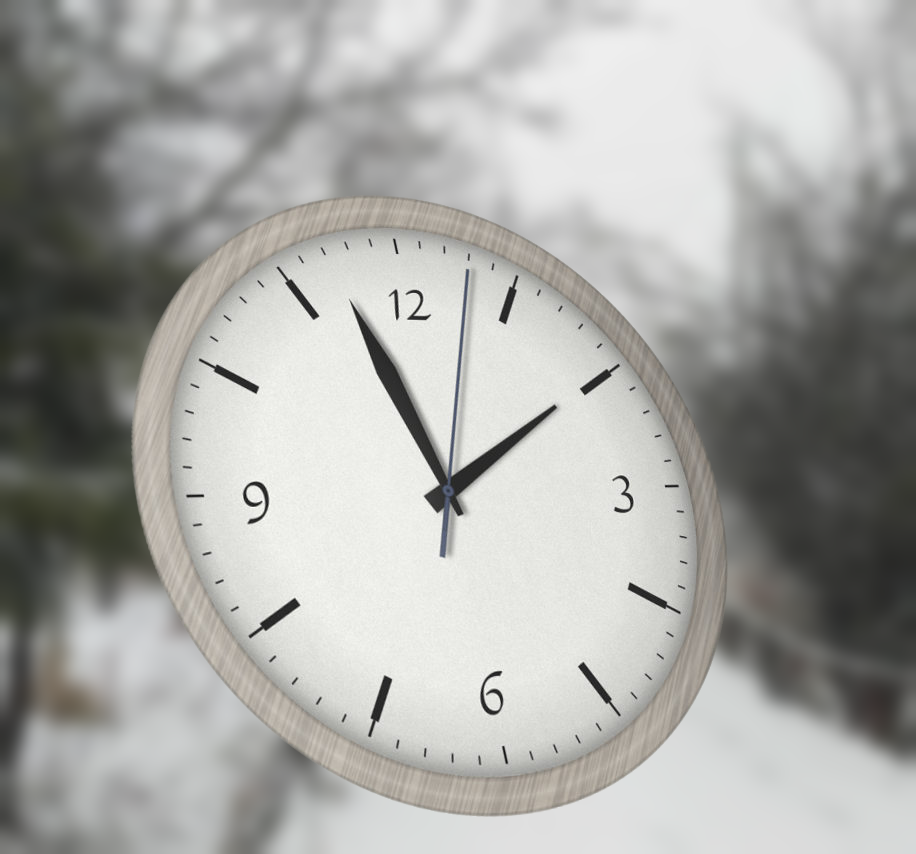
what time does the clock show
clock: 1:57:03
